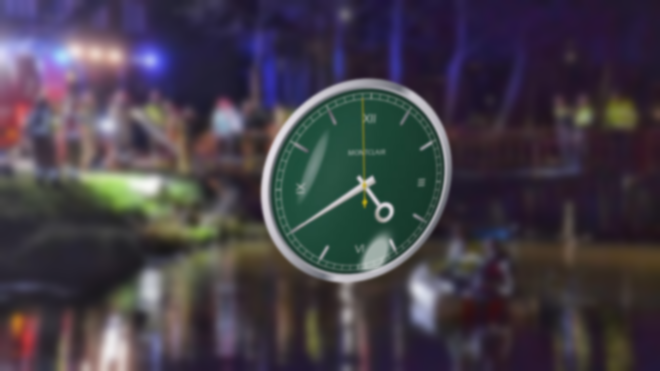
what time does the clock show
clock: 4:39:59
